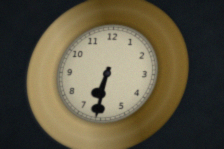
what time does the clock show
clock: 6:31
